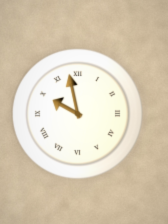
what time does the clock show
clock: 9:58
